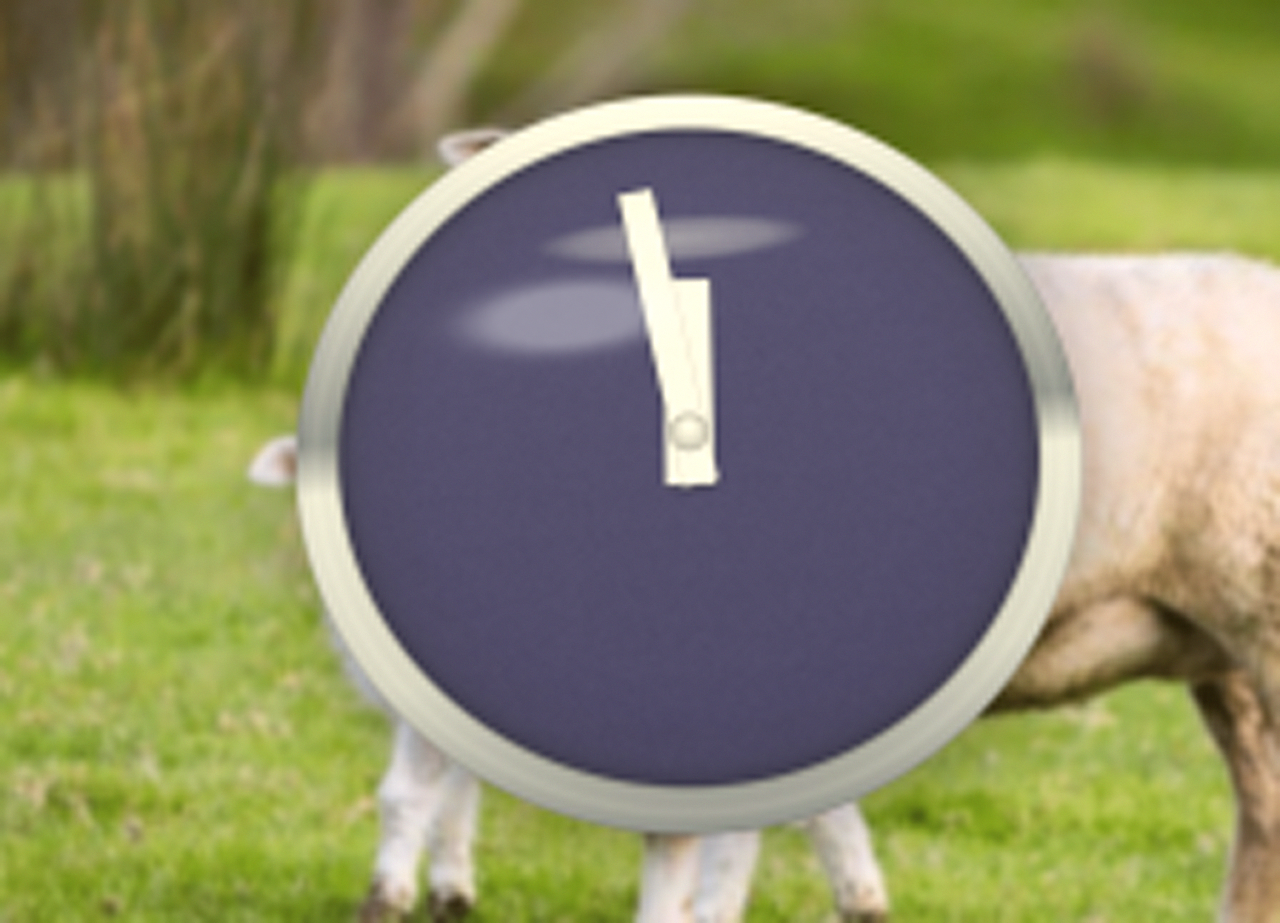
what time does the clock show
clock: 11:58
